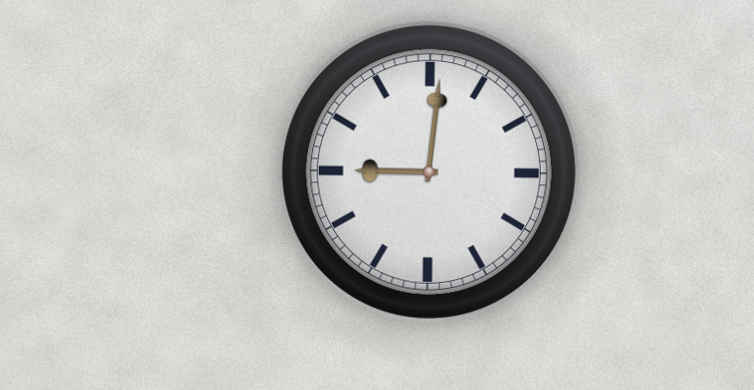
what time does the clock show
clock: 9:01
